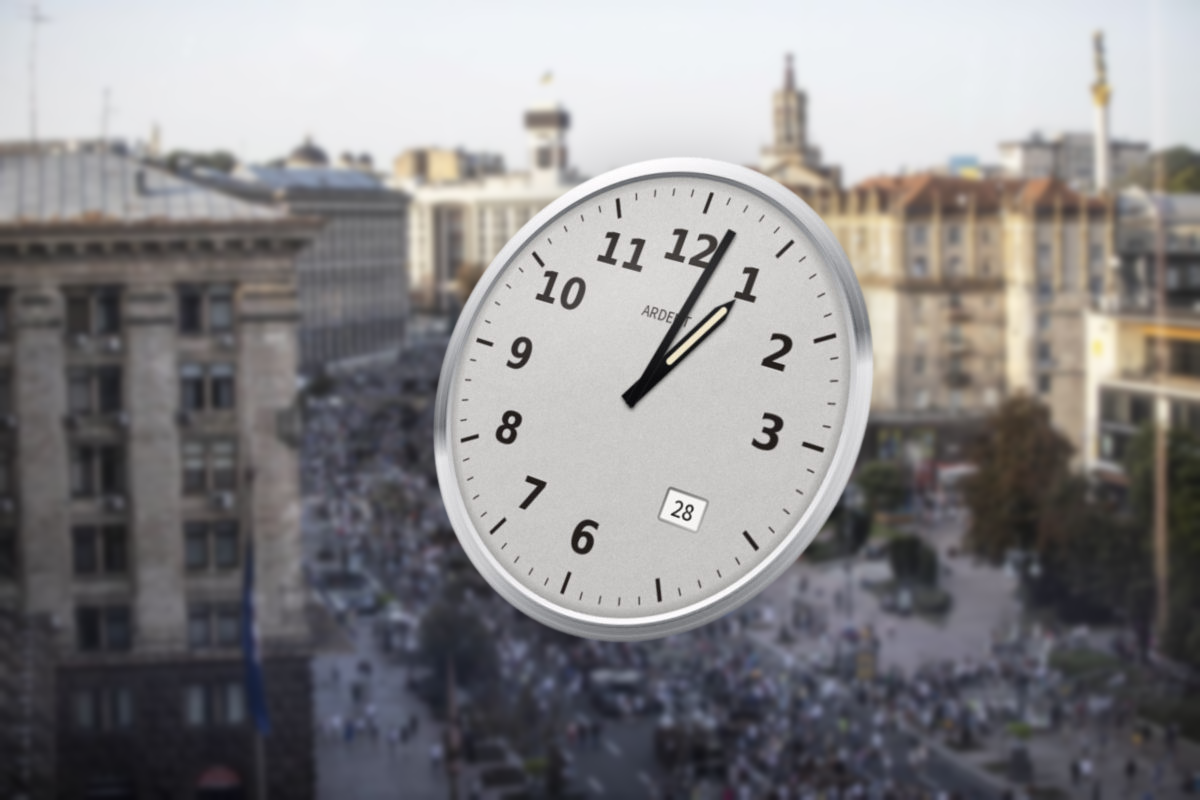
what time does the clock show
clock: 1:02
